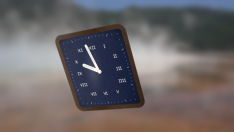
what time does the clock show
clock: 9:58
